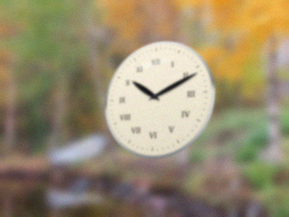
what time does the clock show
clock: 10:11
